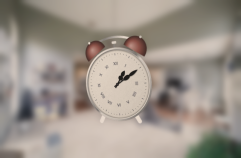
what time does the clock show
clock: 1:10
